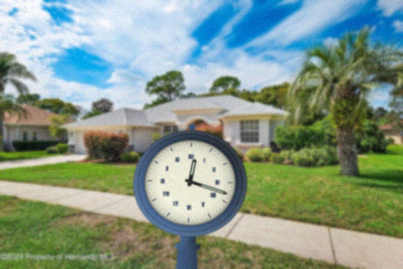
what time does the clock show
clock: 12:18
